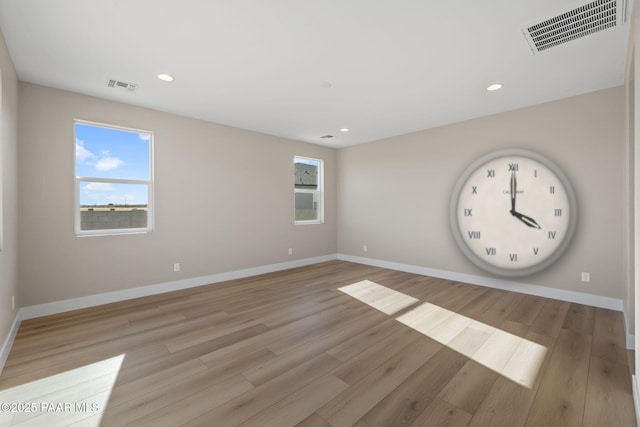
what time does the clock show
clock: 4:00
